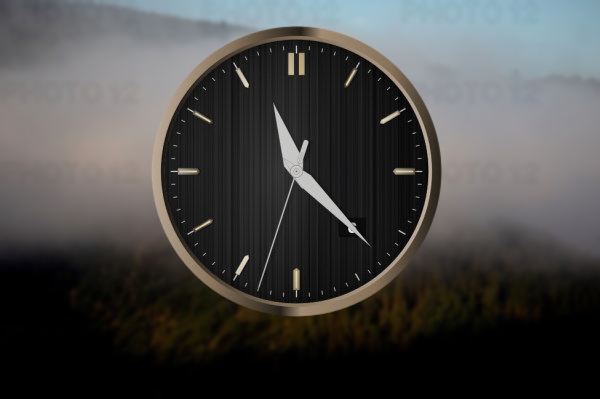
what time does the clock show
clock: 11:22:33
